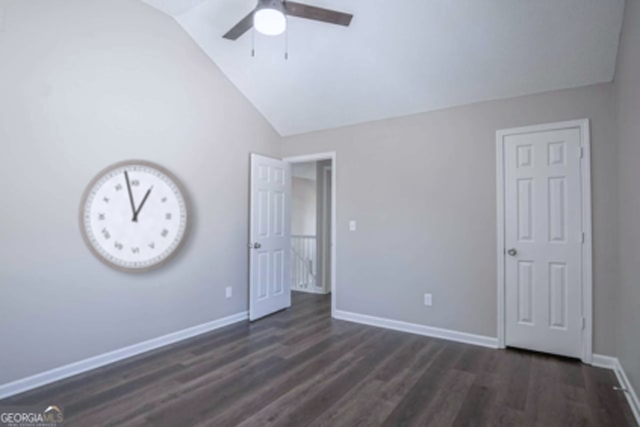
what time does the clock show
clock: 12:58
